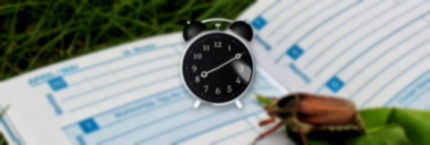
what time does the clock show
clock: 8:10
